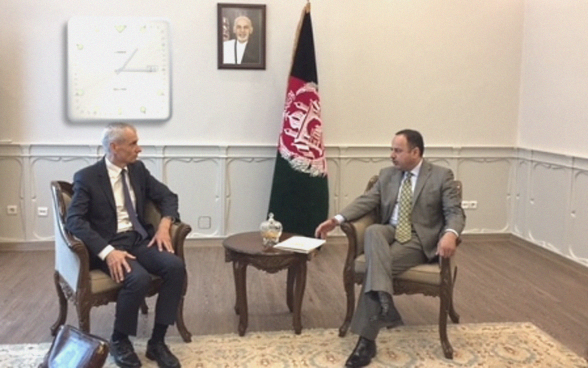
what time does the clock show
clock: 1:15
